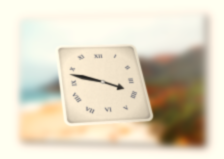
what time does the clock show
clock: 3:48
